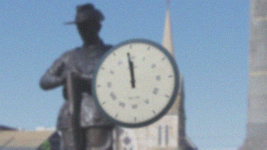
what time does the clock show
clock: 11:59
